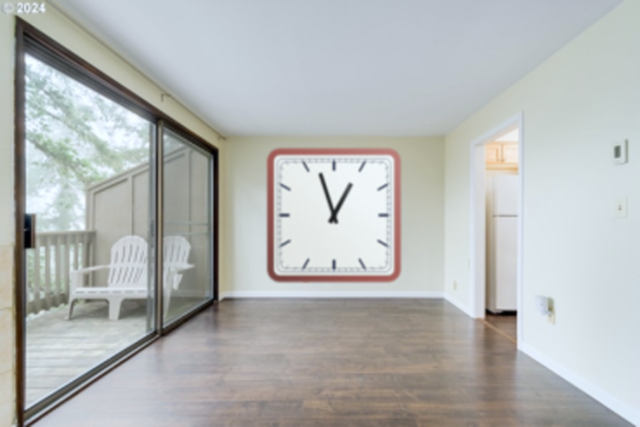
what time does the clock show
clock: 12:57
